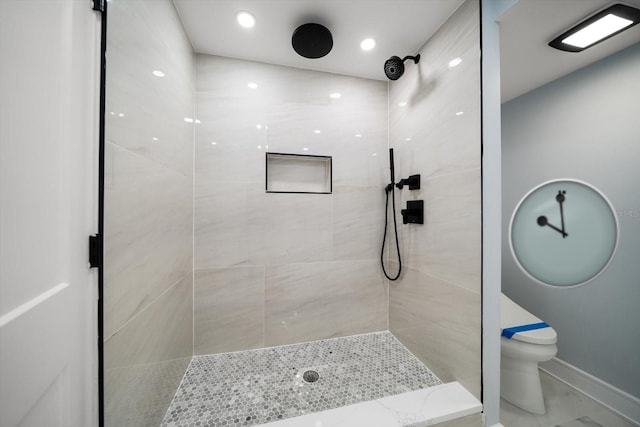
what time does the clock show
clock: 9:59
